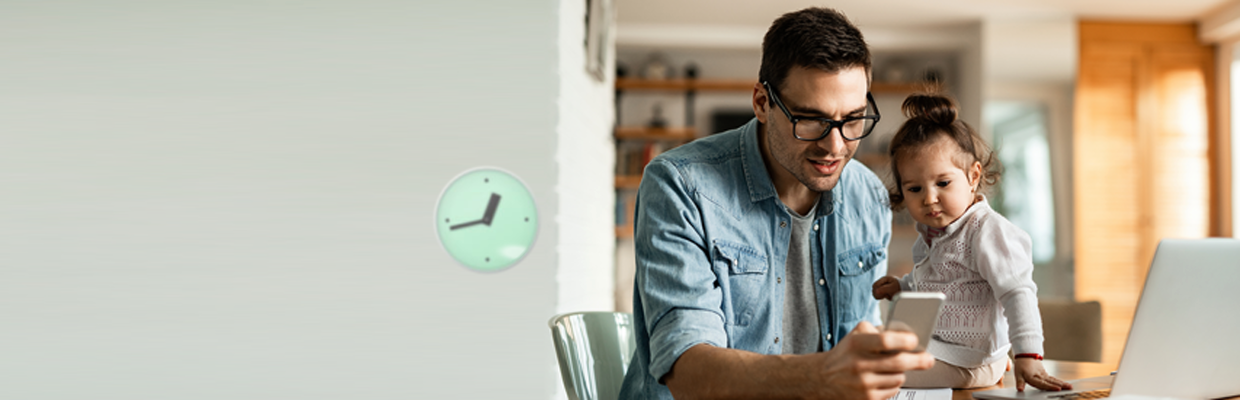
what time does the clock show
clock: 12:43
